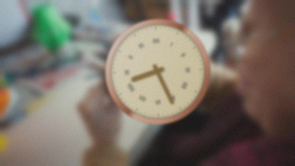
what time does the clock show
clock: 8:26
